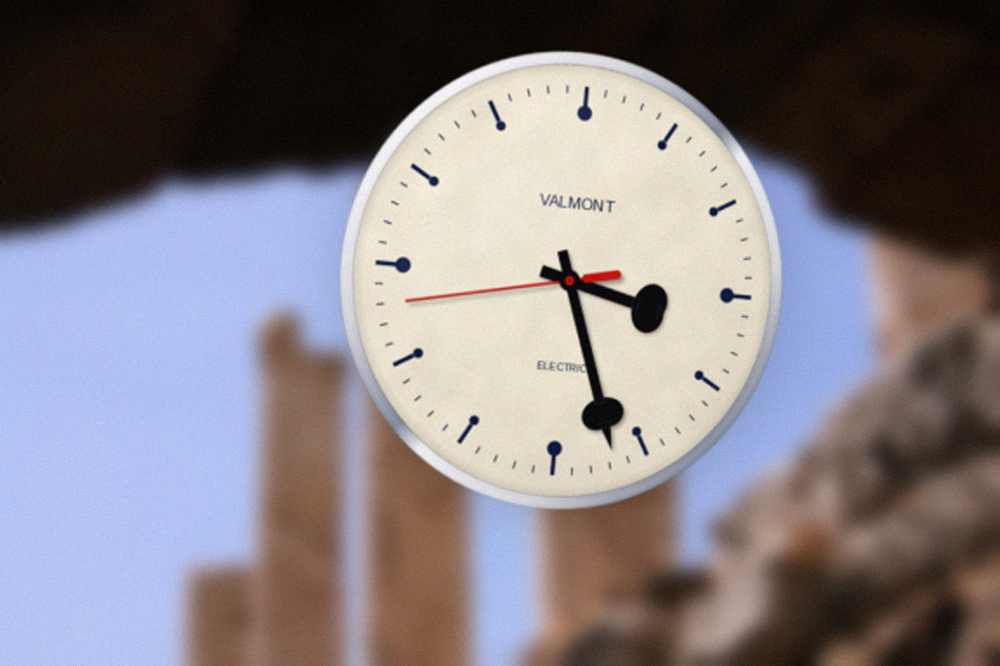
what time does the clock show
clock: 3:26:43
